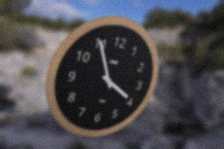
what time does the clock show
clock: 3:55
